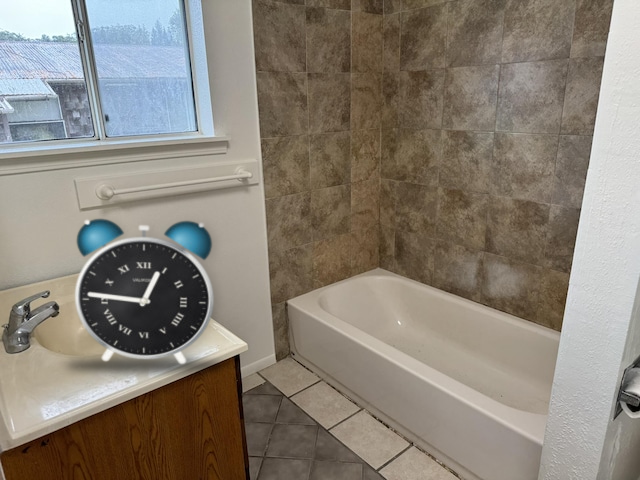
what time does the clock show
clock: 12:46
